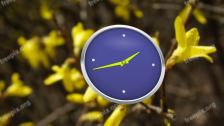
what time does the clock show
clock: 1:42
